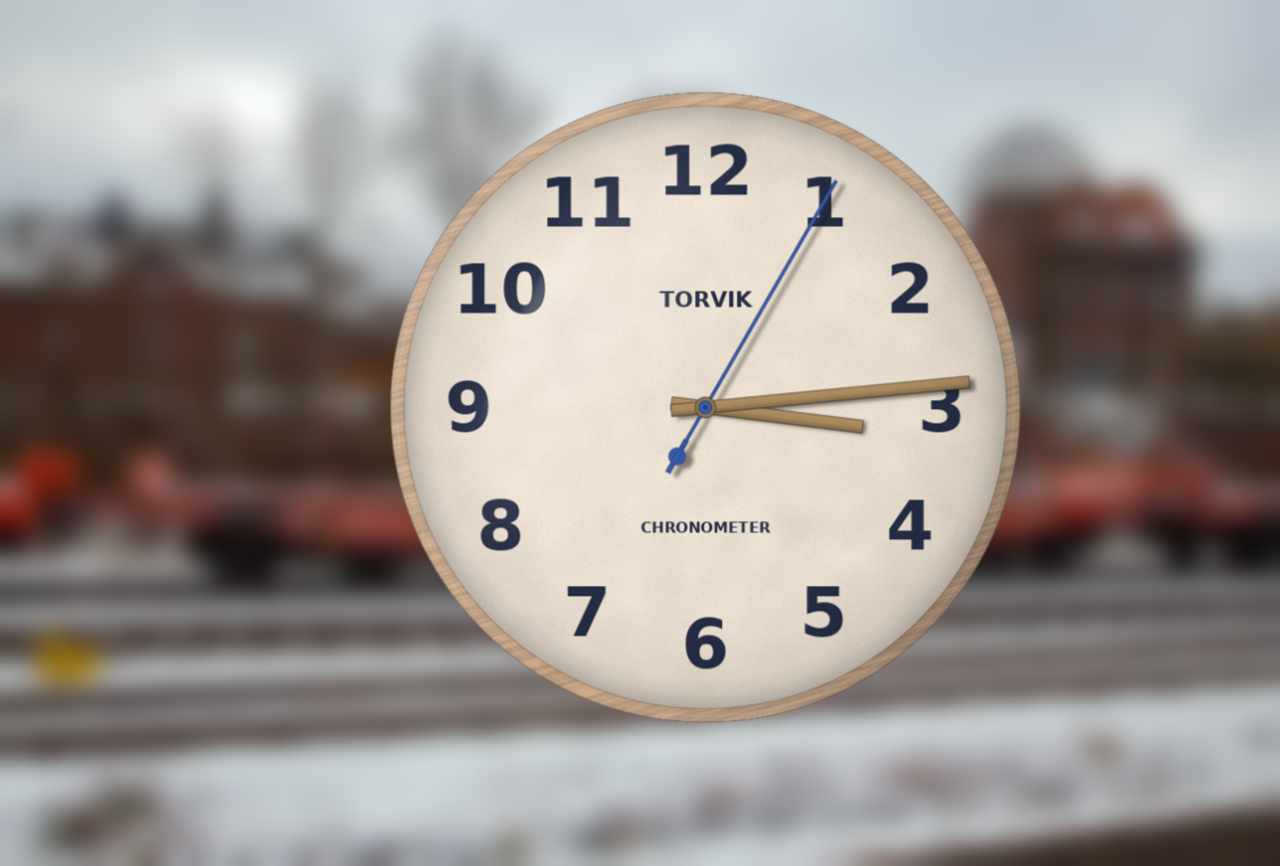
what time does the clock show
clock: 3:14:05
